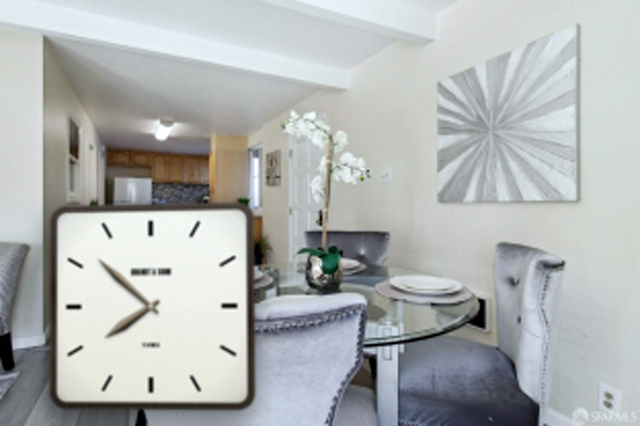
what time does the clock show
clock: 7:52
